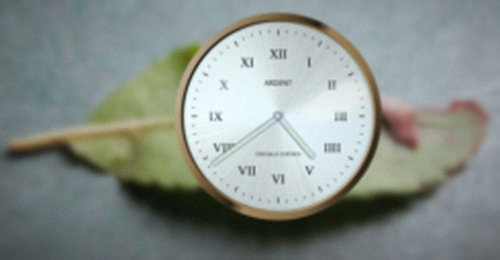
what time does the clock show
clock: 4:39
